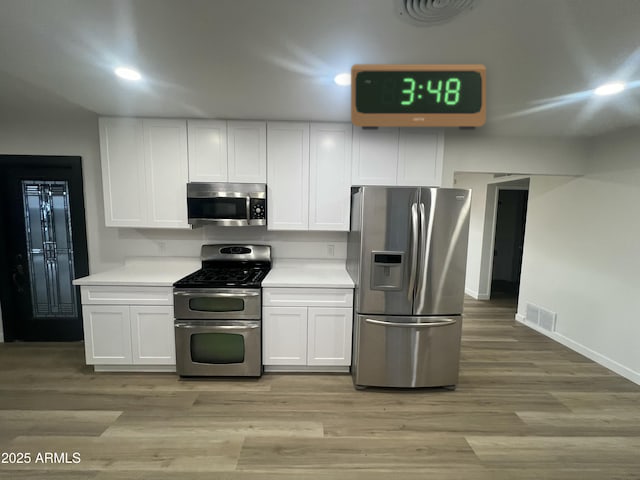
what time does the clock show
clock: 3:48
